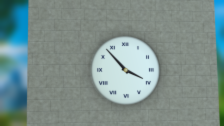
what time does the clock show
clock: 3:53
